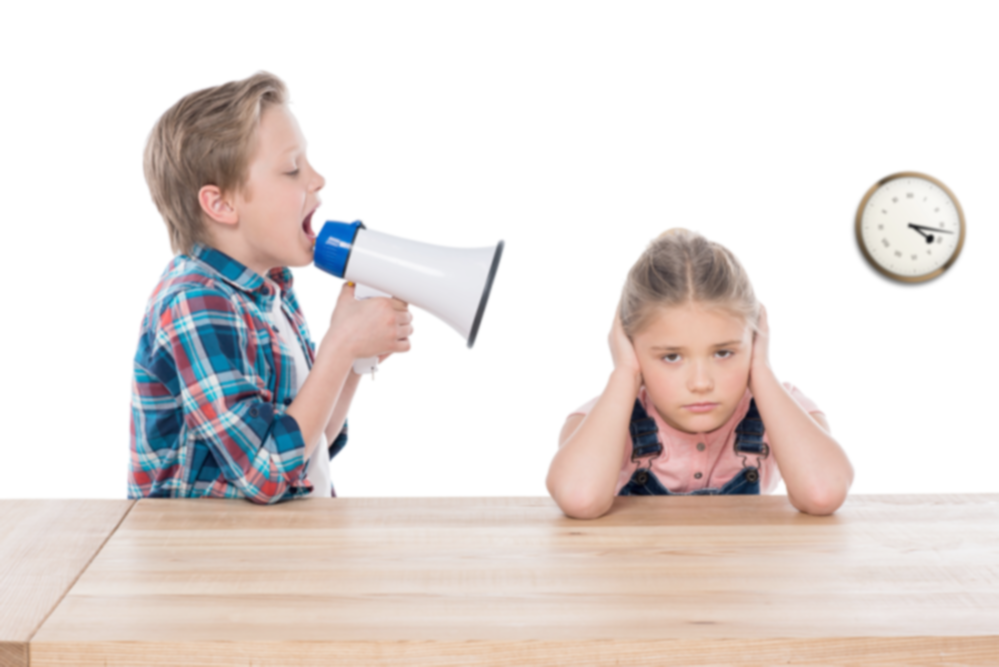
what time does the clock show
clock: 4:17
